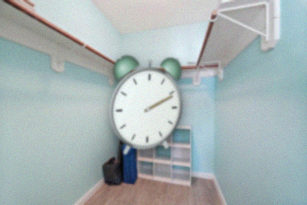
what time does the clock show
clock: 2:11
